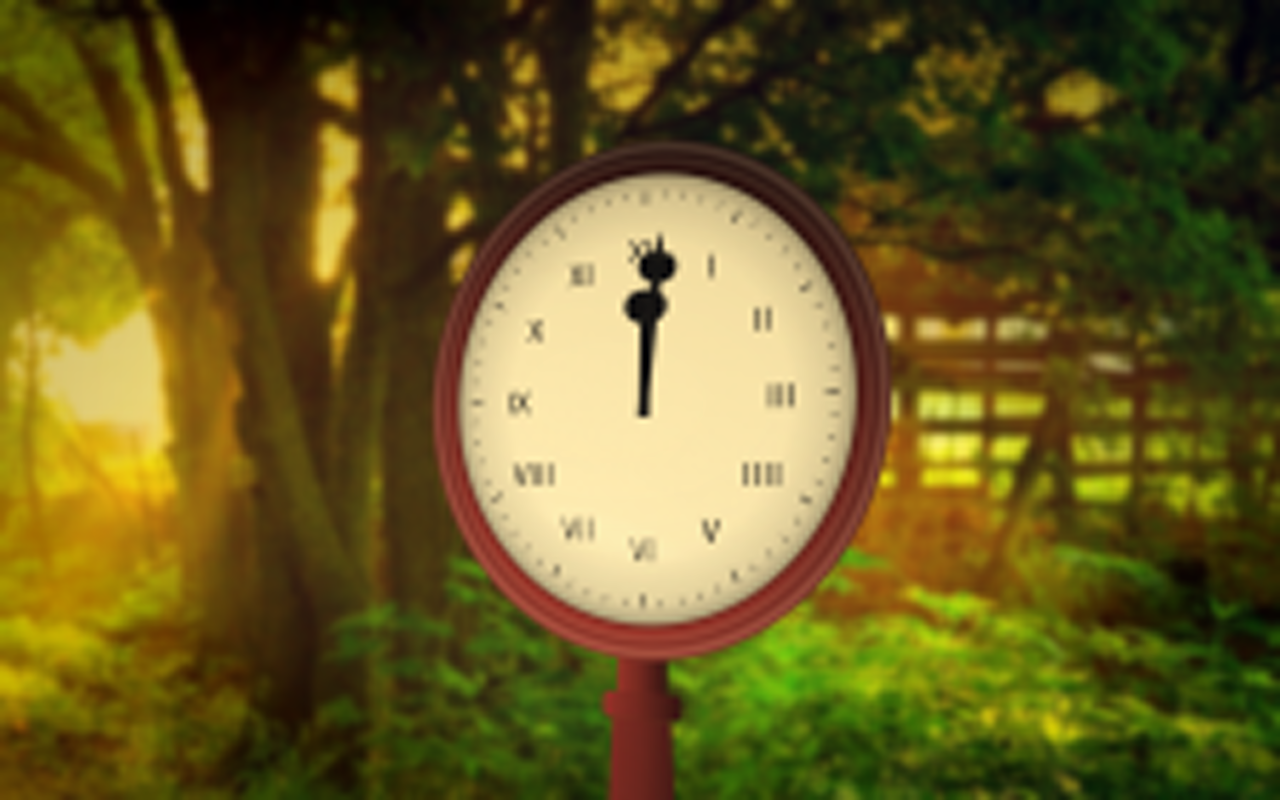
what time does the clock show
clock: 12:01
